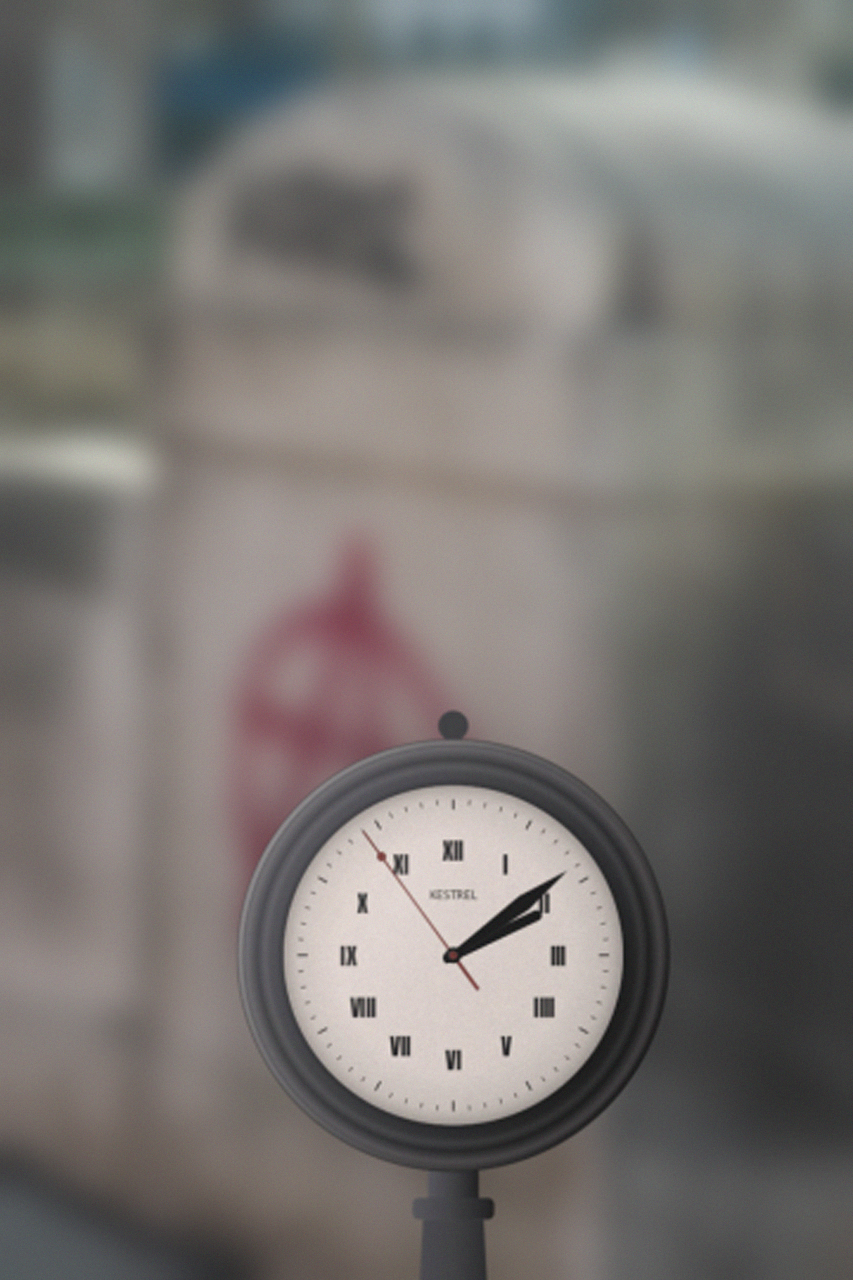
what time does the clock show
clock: 2:08:54
